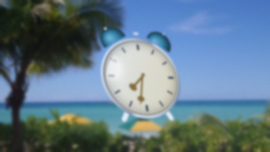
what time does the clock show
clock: 7:32
